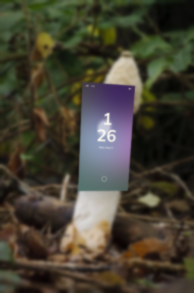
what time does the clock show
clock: 1:26
